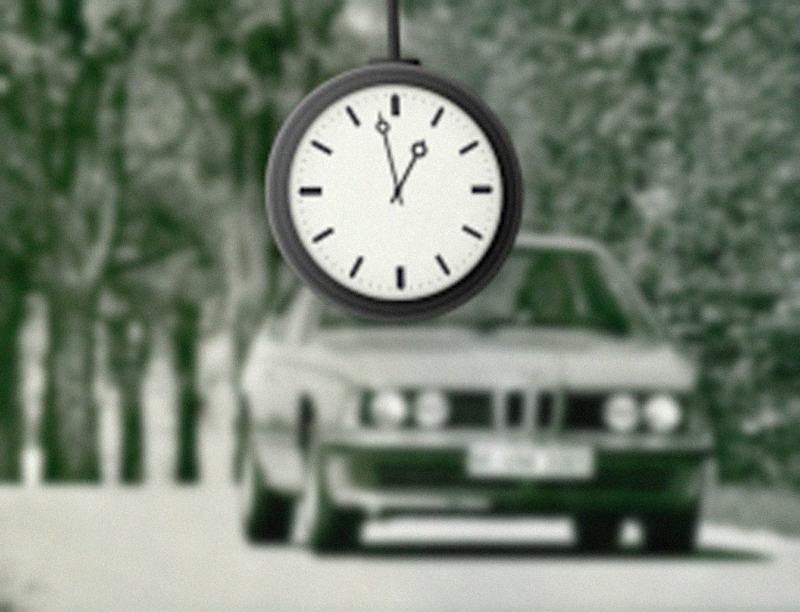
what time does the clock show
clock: 12:58
